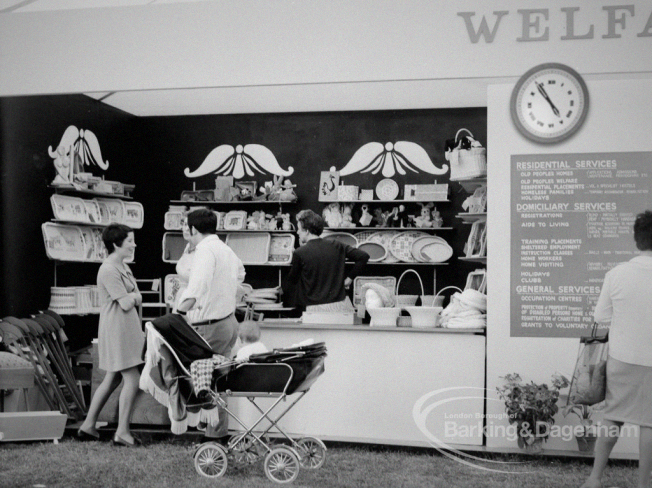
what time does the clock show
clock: 4:54
